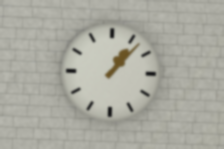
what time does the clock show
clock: 1:07
